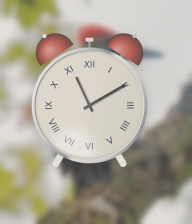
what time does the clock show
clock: 11:10
